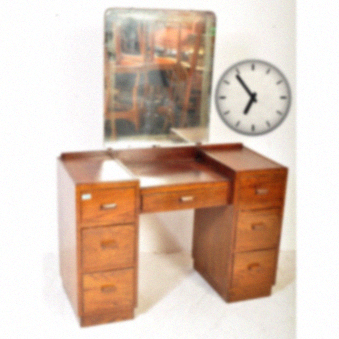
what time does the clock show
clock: 6:54
